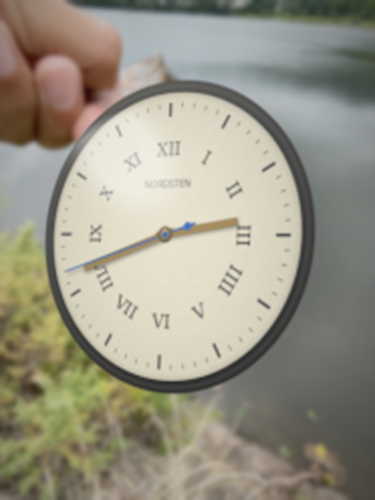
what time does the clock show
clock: 2:41:42
